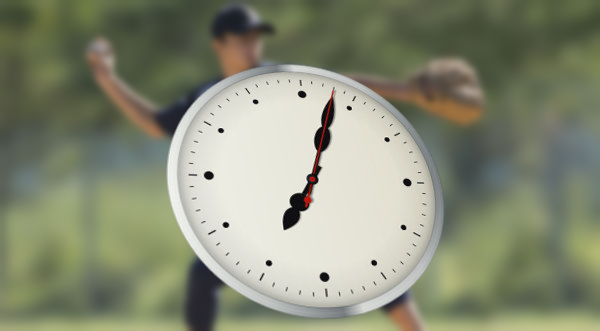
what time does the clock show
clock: 7:03:03
